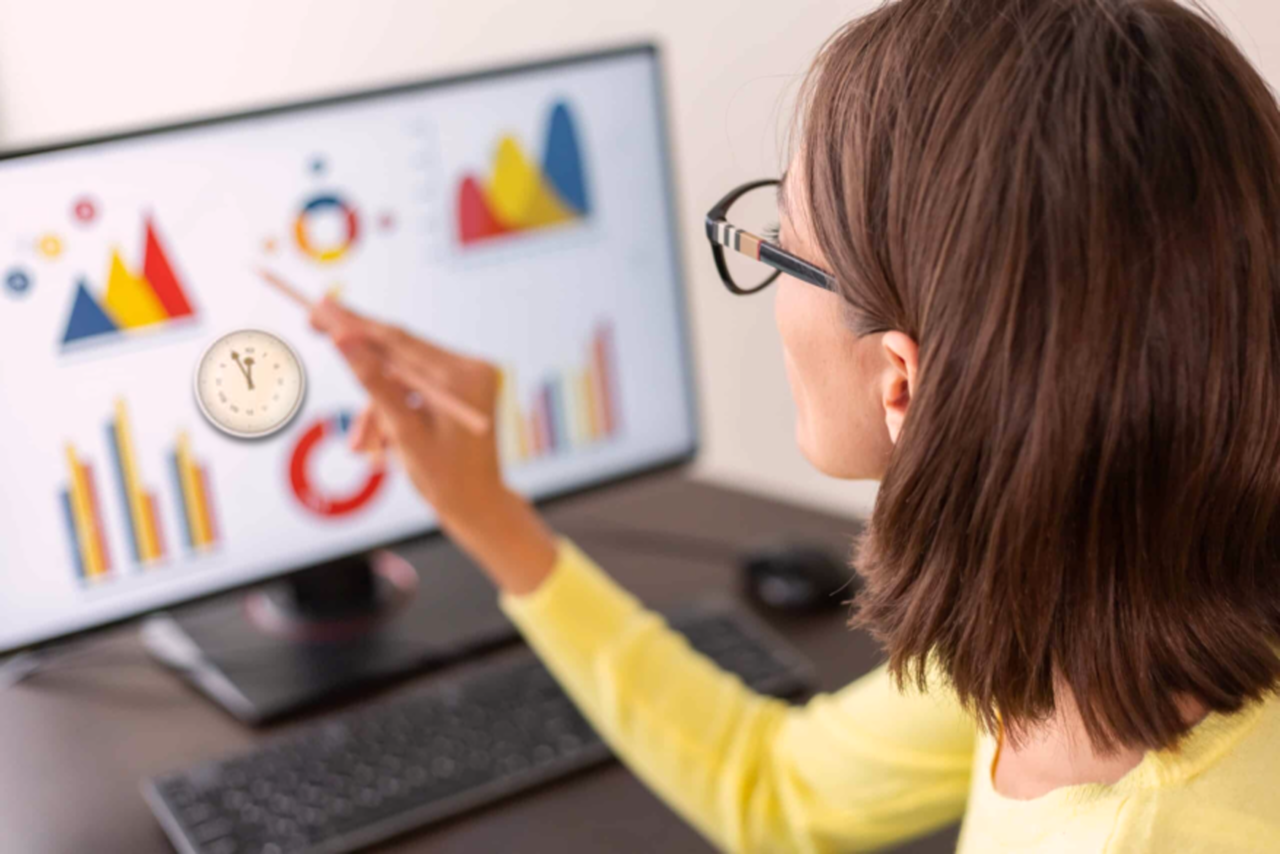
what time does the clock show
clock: 11:55
